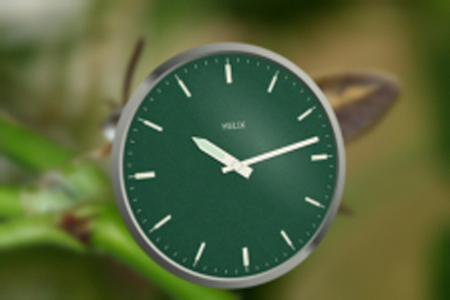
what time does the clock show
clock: 10:13
